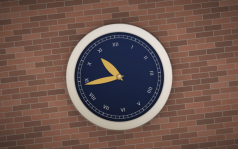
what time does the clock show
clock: 10:44
